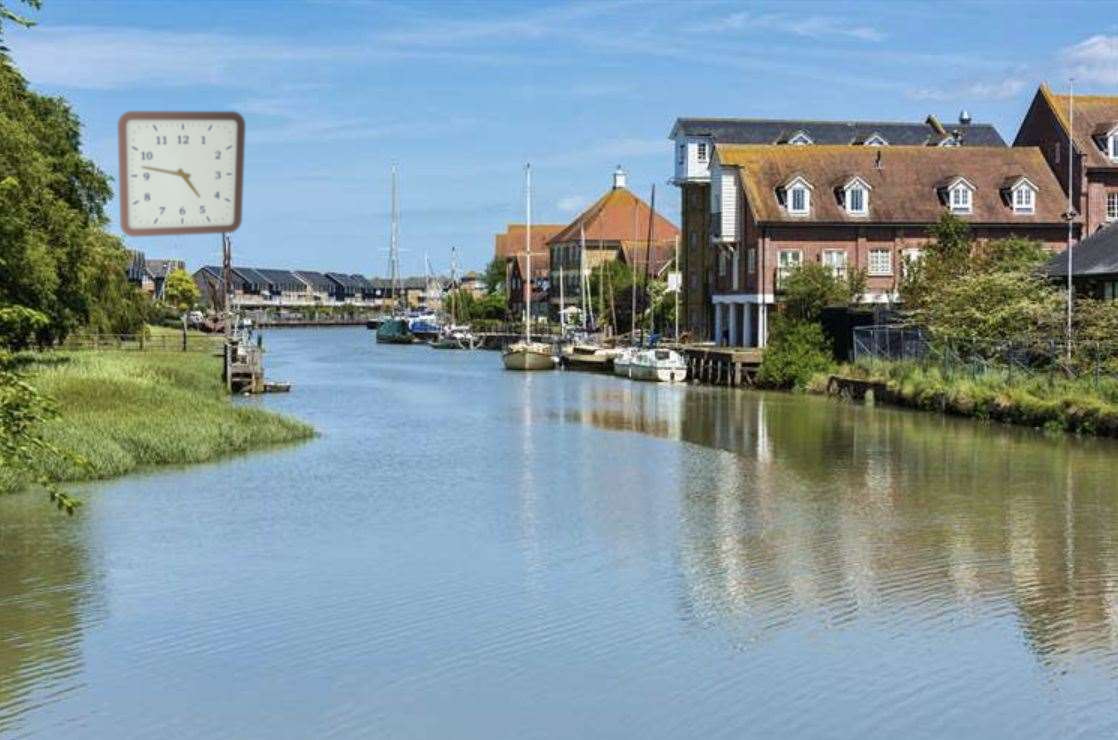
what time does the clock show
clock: 4:47
